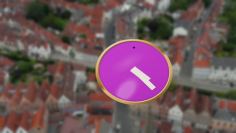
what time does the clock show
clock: 4:23
